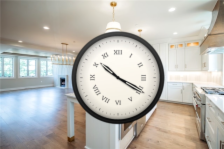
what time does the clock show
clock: 10:20
